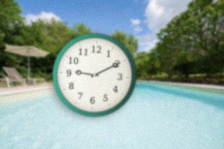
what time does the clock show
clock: 9:10
